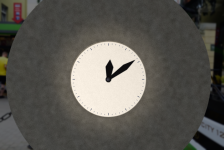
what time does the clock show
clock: 12:09
